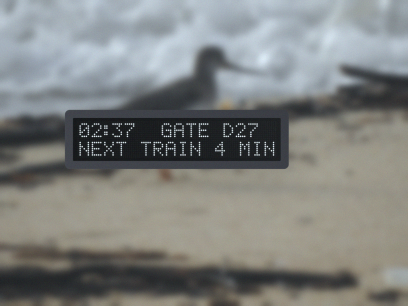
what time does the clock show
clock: 2:37
